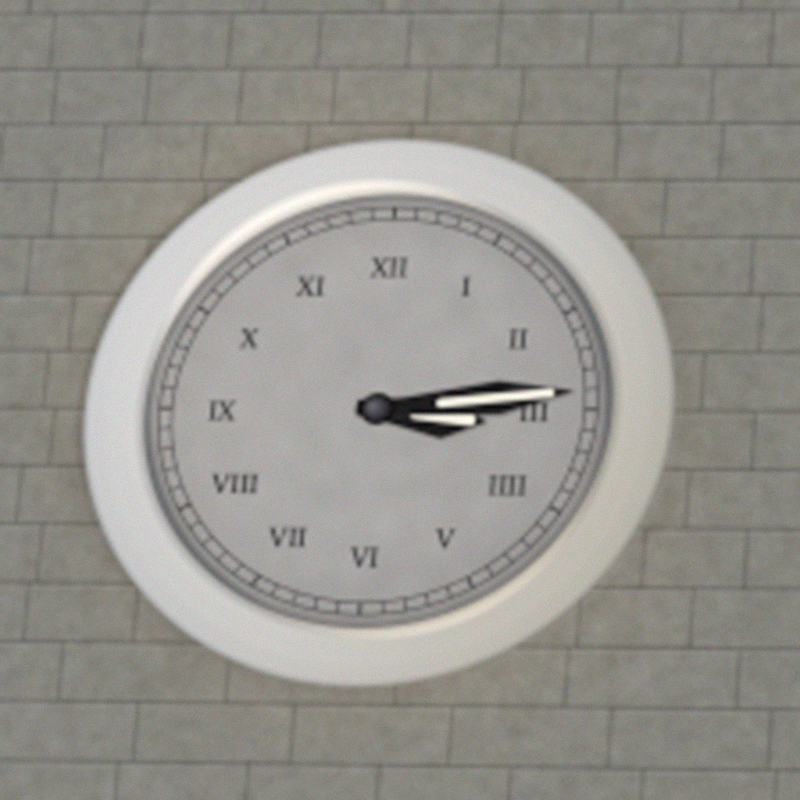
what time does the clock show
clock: 3:14
